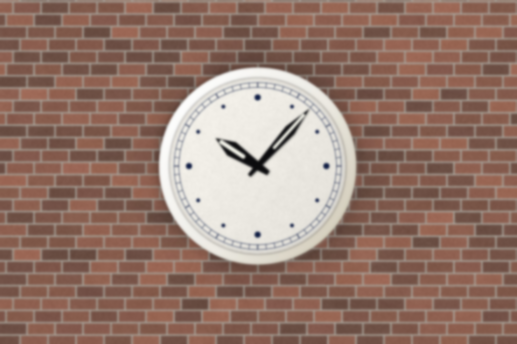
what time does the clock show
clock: 10:07
